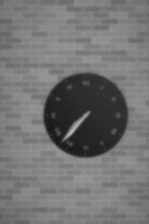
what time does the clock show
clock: 7:37
